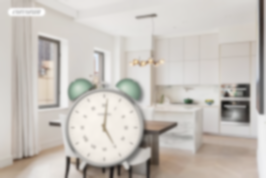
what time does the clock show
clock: 5:01
